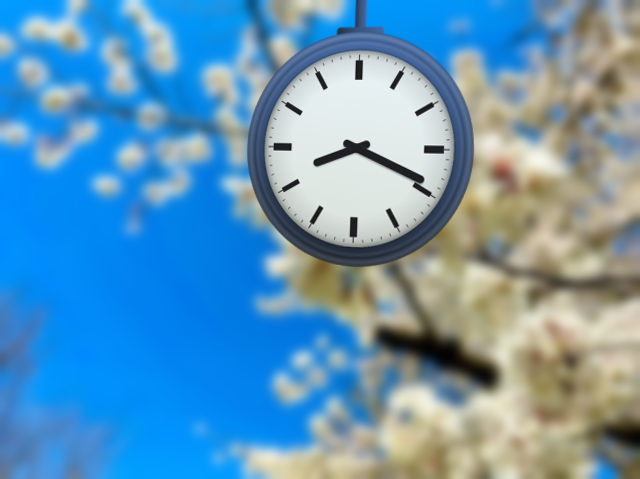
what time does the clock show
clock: 8:19
